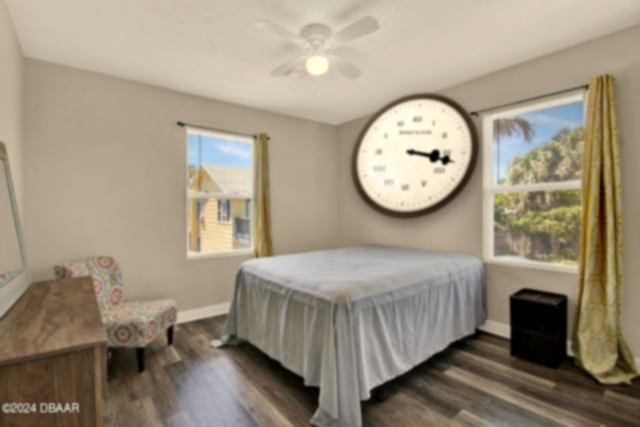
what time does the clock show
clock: 3:17
